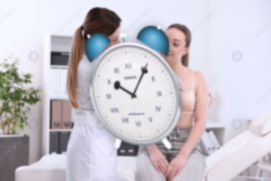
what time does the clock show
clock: 10:06
